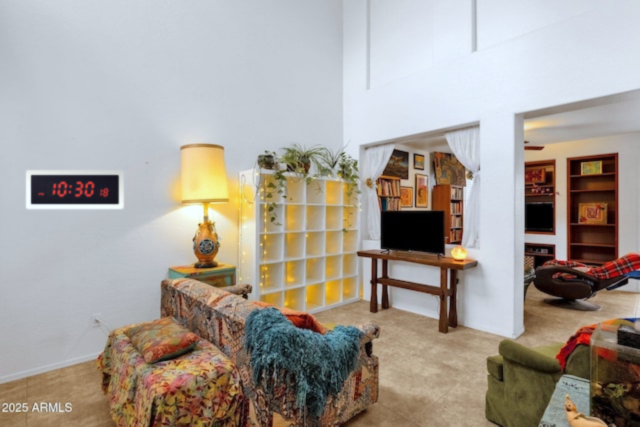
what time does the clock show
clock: 10:30
